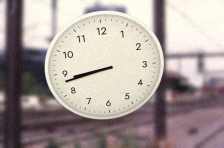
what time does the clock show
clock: 8:43
